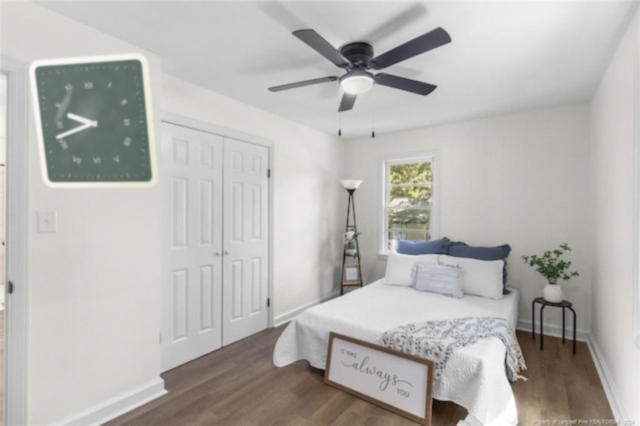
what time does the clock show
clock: 9:42
